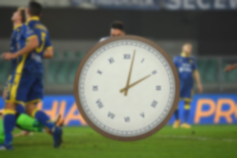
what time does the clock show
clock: 2:02
